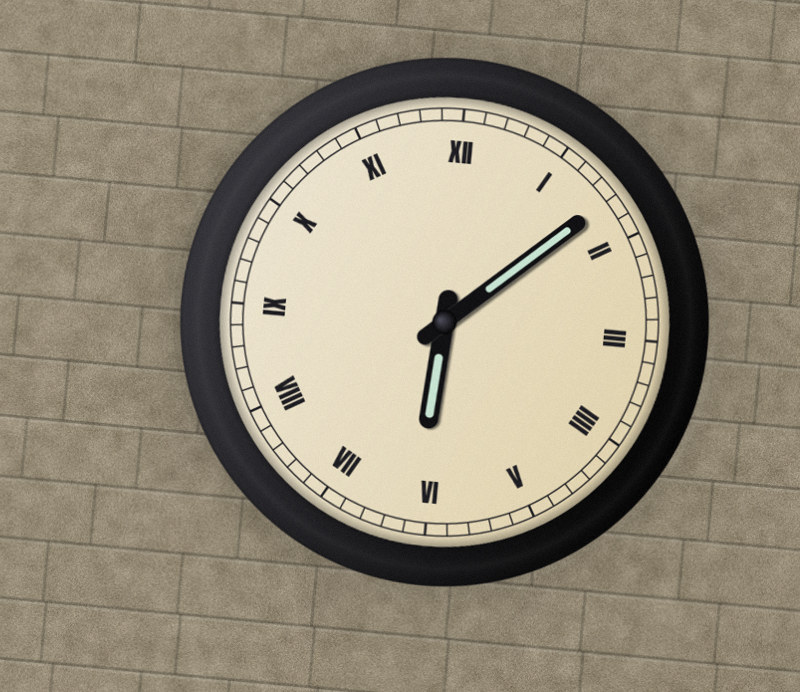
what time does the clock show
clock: 6:08
